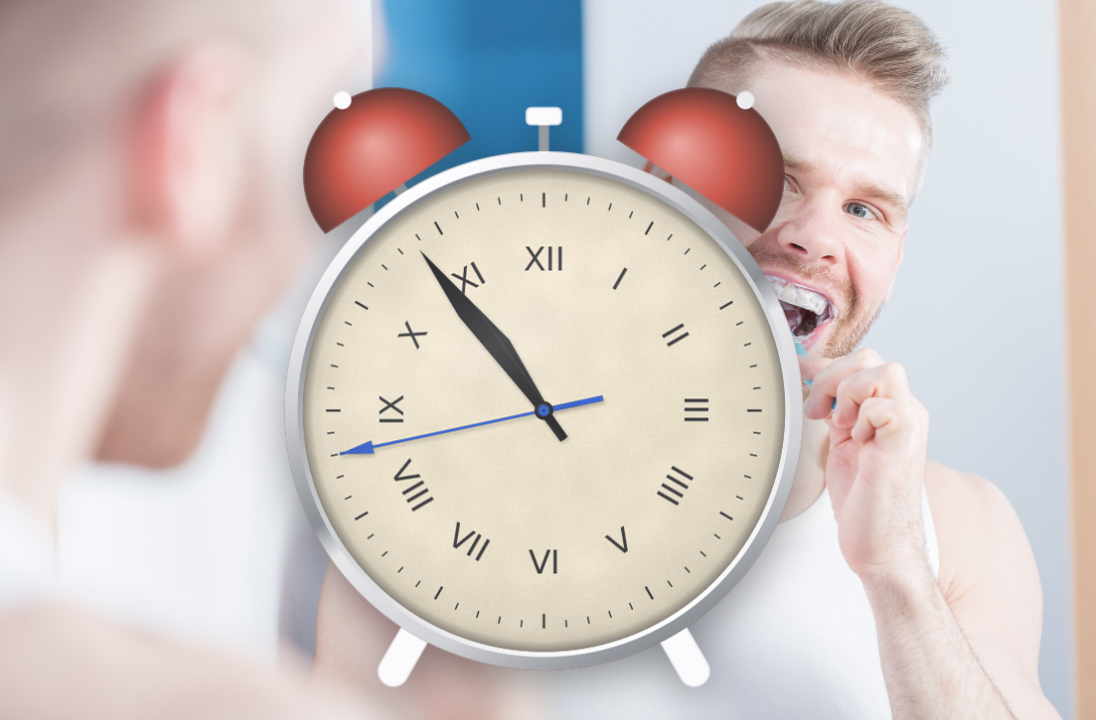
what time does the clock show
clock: 10:53:43
